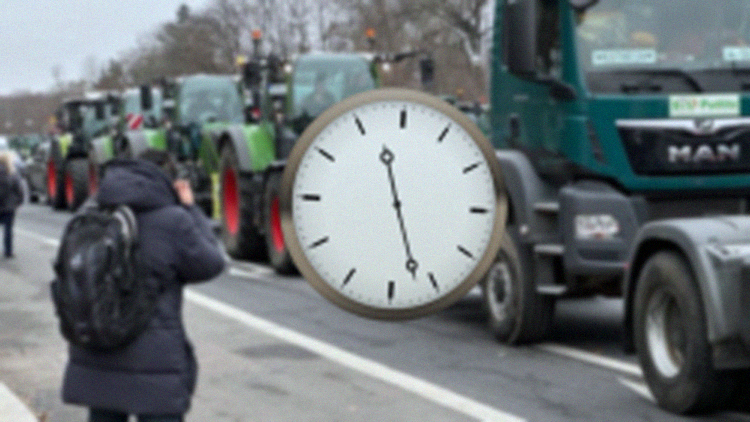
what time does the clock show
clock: 11:27
